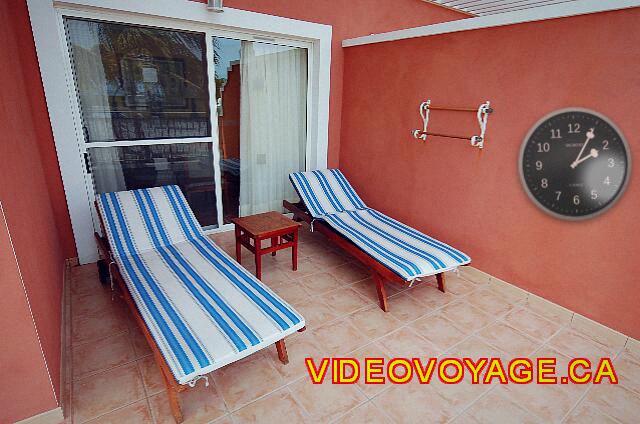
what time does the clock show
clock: 2:05
